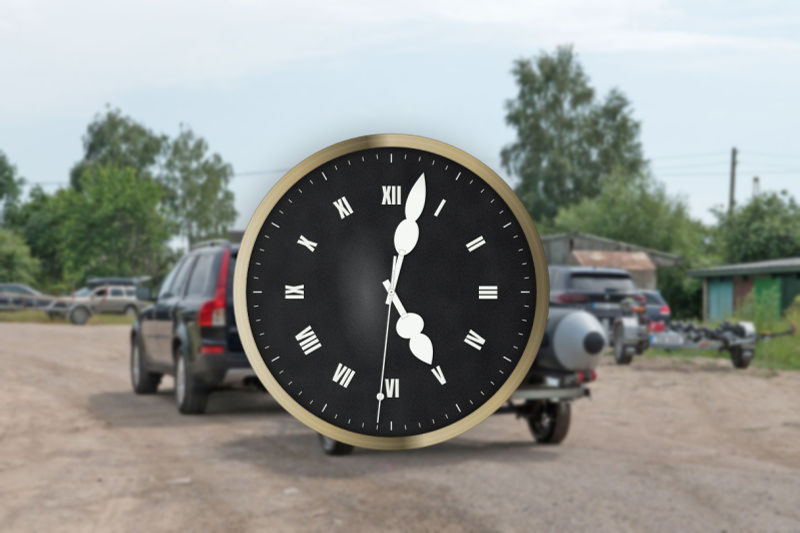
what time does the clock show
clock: 5:02:31
